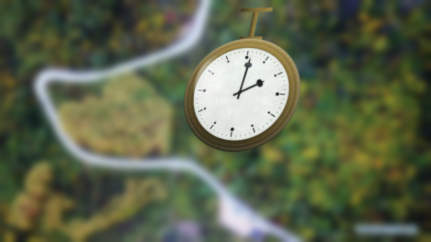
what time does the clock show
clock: 2:01
